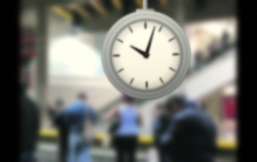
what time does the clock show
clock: 10:03
